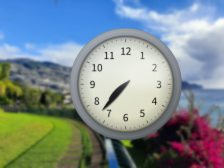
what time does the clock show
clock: 7:37
